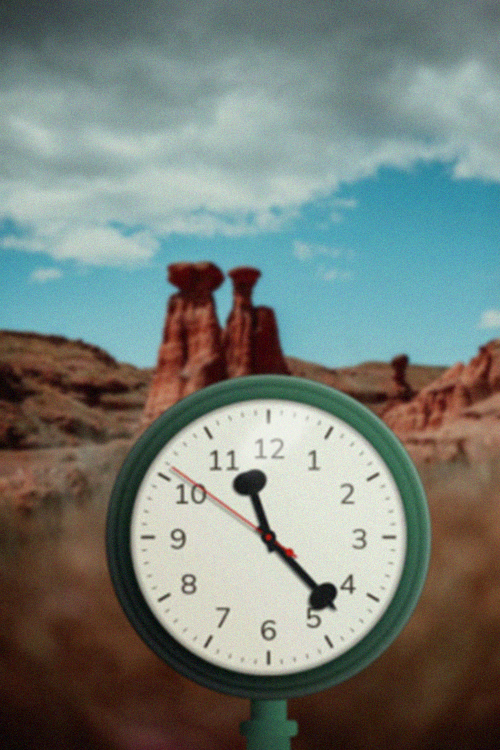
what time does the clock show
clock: 11:22:51
